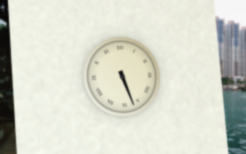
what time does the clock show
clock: 5:27
